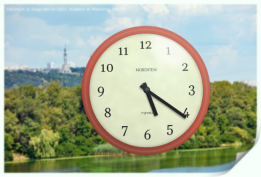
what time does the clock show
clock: 5:21
